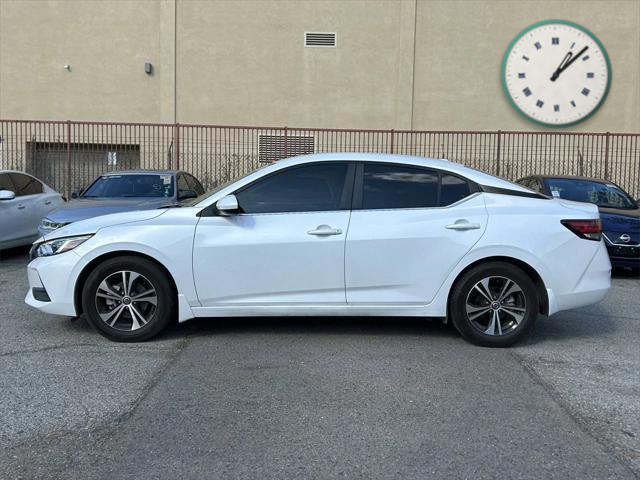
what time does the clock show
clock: 1:08
